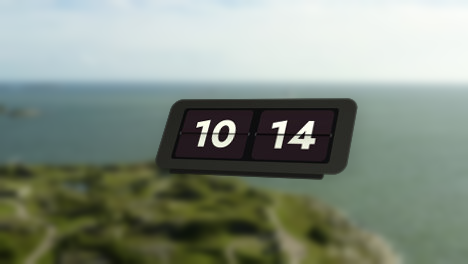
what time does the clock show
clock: 10:14
